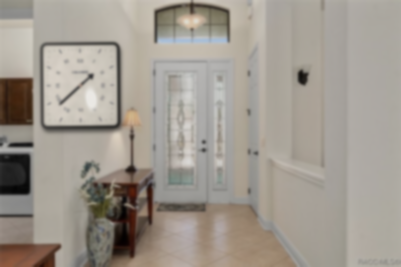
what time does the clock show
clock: 1:38
